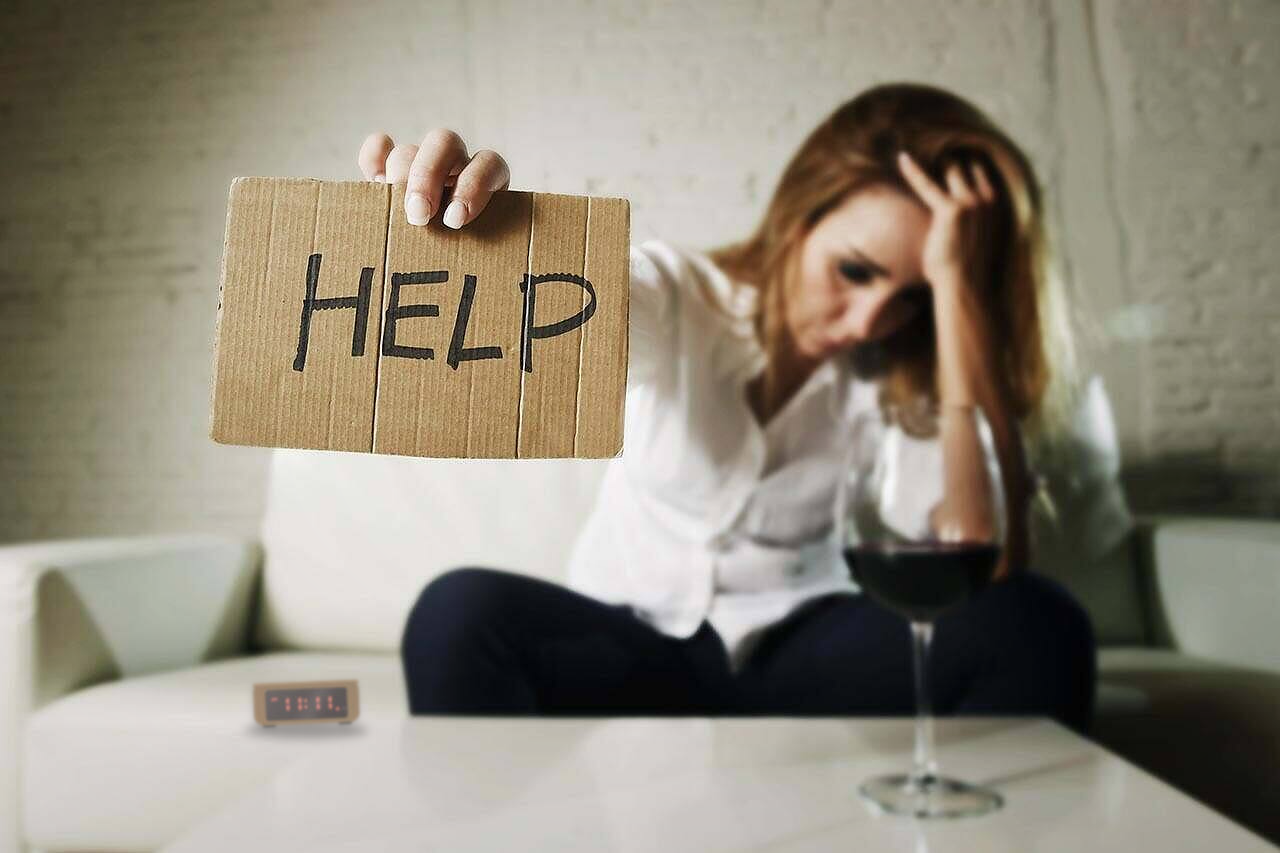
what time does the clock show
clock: 11:11
